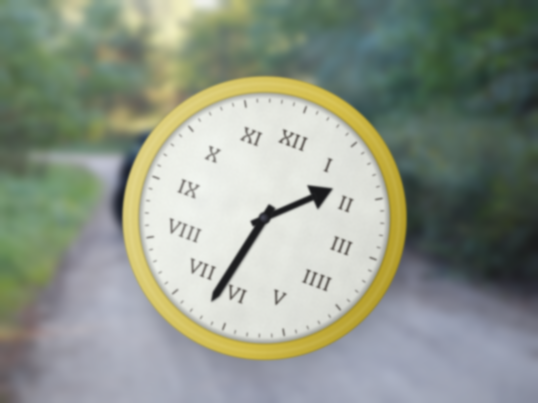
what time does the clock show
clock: 1:32
